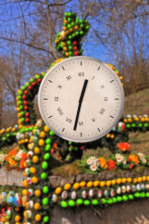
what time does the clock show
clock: 12:32
